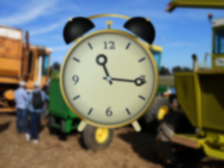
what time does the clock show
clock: 11:16
